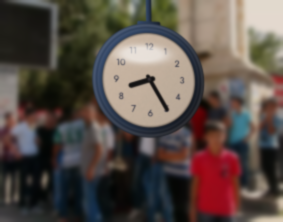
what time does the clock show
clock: 8:25
